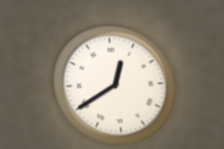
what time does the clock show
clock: 12:40
